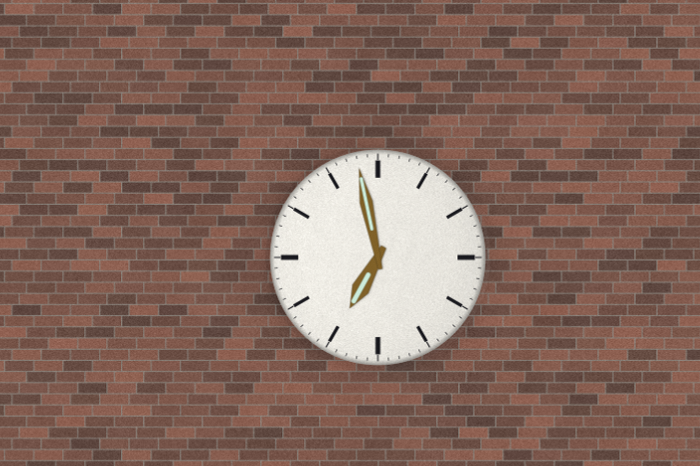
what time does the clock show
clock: 6:58
